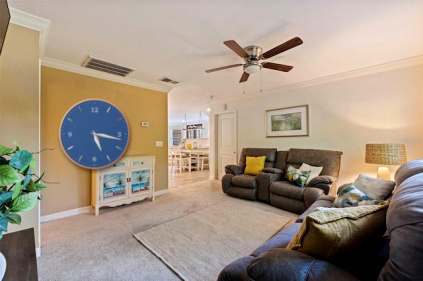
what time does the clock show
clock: 5:17
